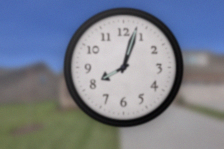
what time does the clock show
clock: 8:03
